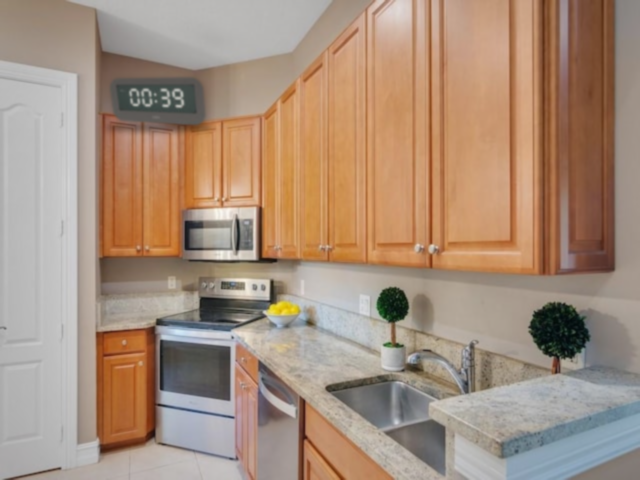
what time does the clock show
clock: 0:39
